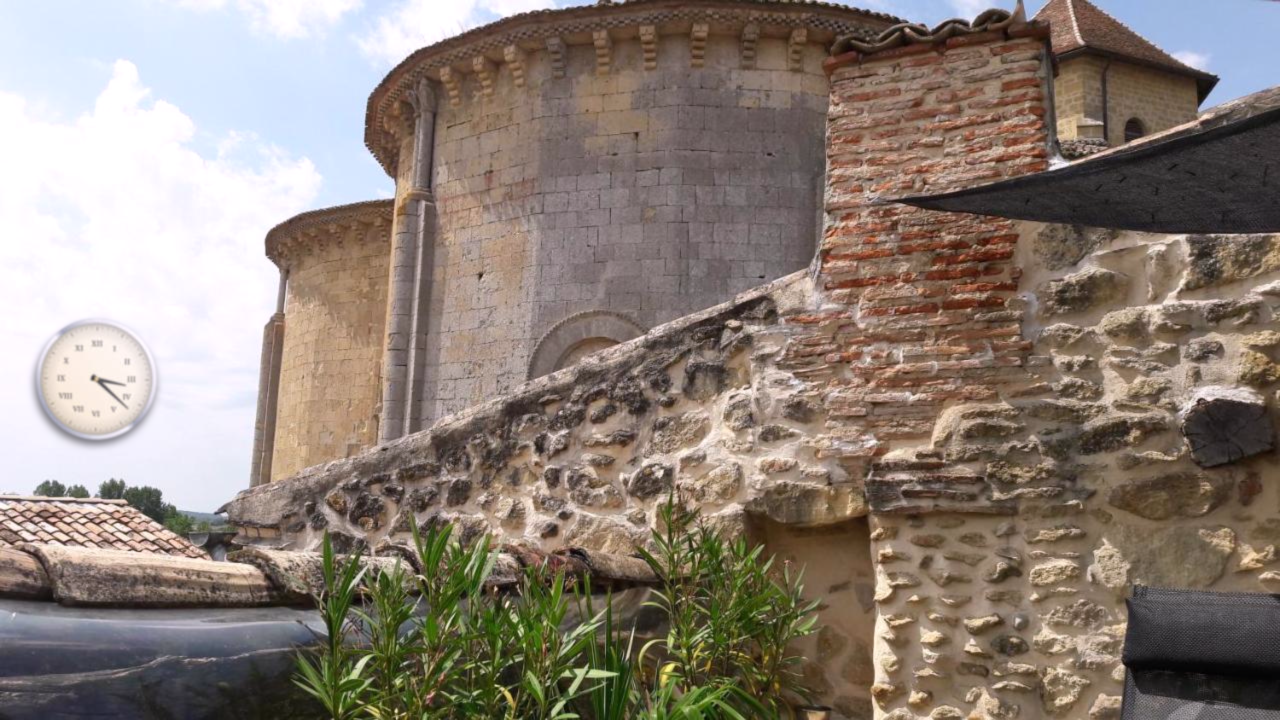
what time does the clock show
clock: 3:22
